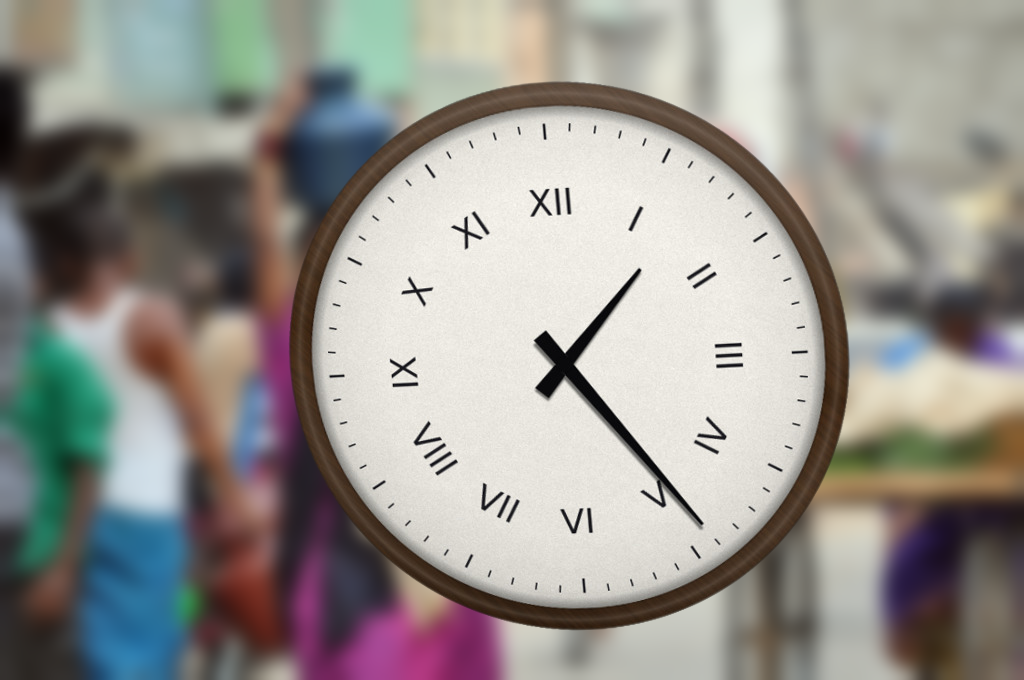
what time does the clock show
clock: 1:24
